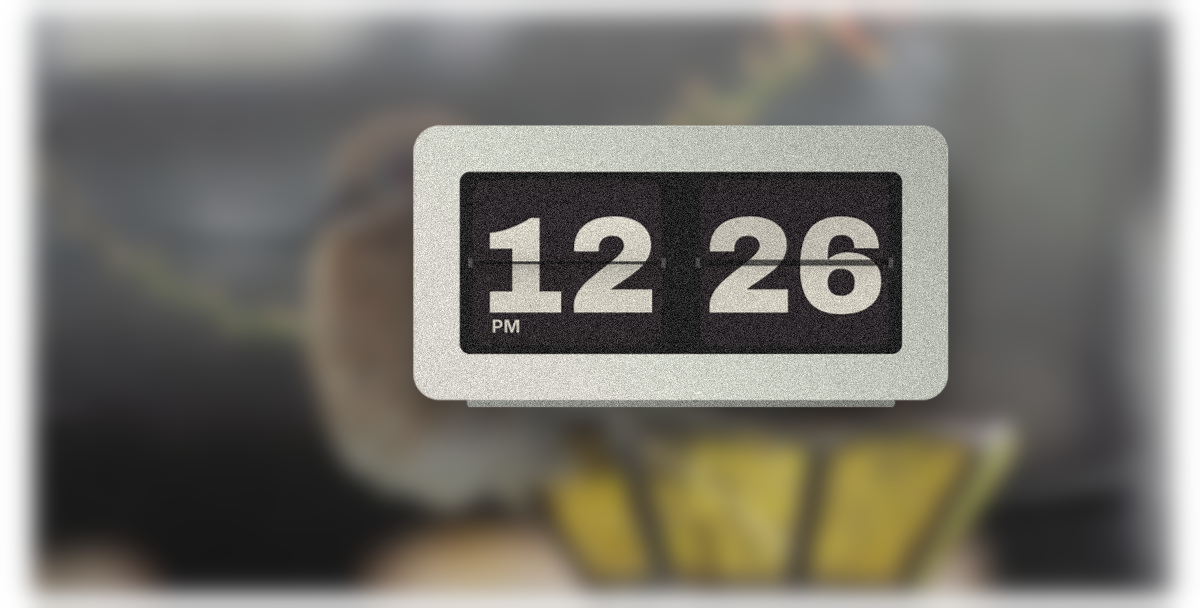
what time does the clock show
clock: 12:26
